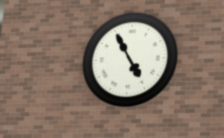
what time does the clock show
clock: 4:55
